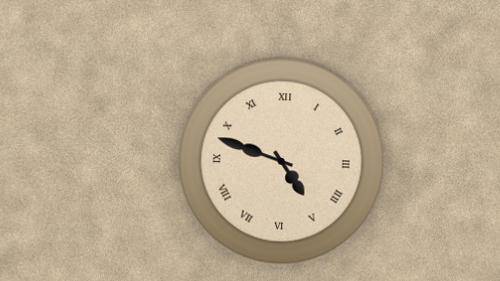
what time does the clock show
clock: 4:48
